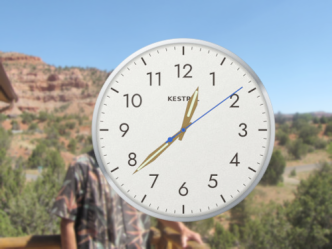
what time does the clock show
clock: 12:38:09
